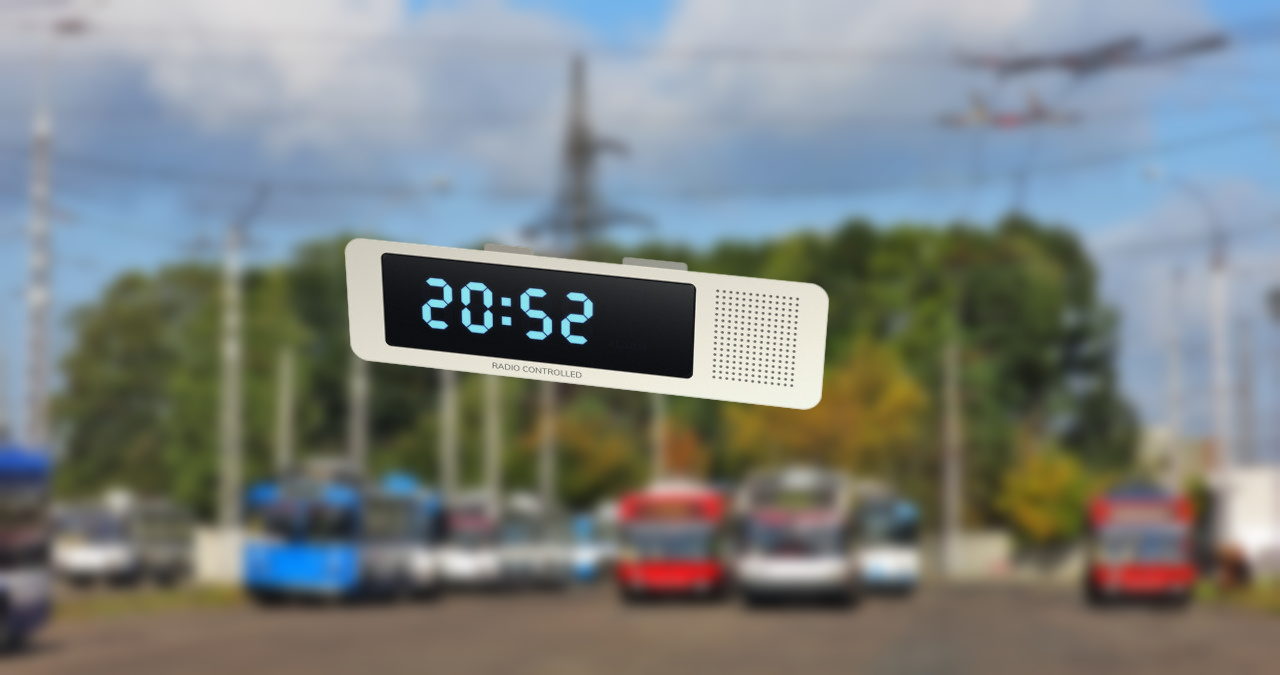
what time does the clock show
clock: 20:52
